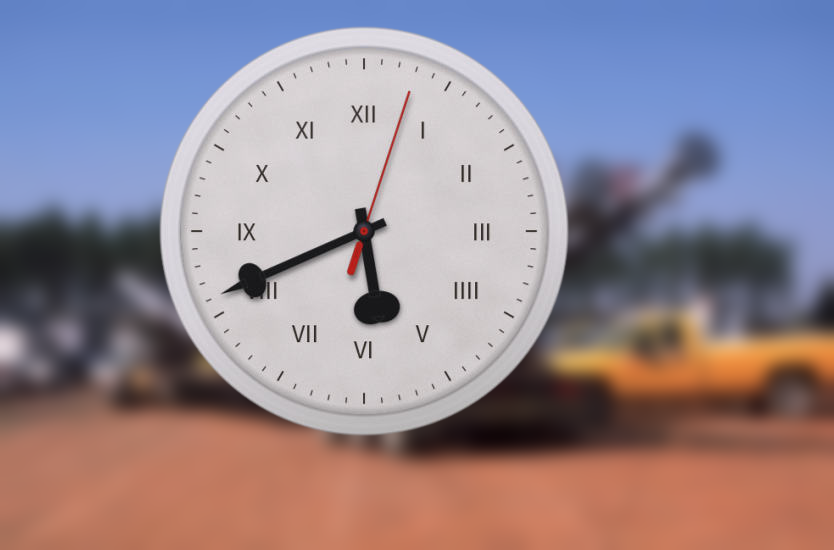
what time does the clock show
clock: 5:41:03
